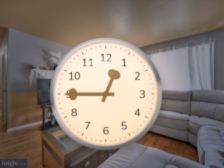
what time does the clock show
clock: 12:45
